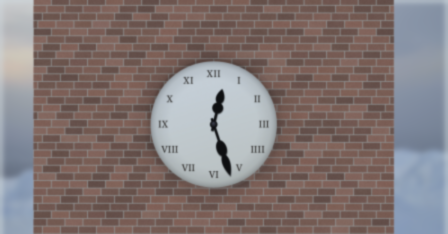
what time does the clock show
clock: 12:27
